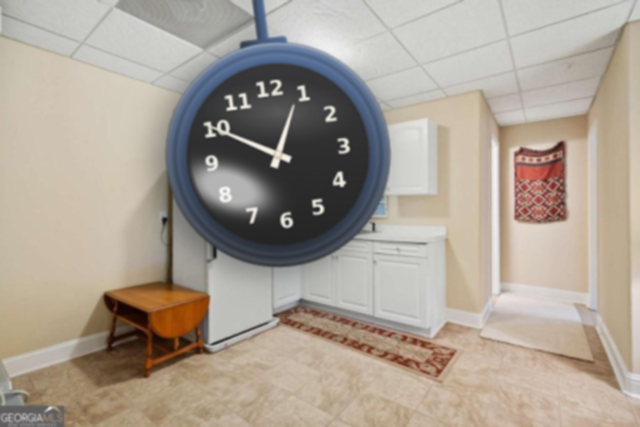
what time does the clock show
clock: 12:50
